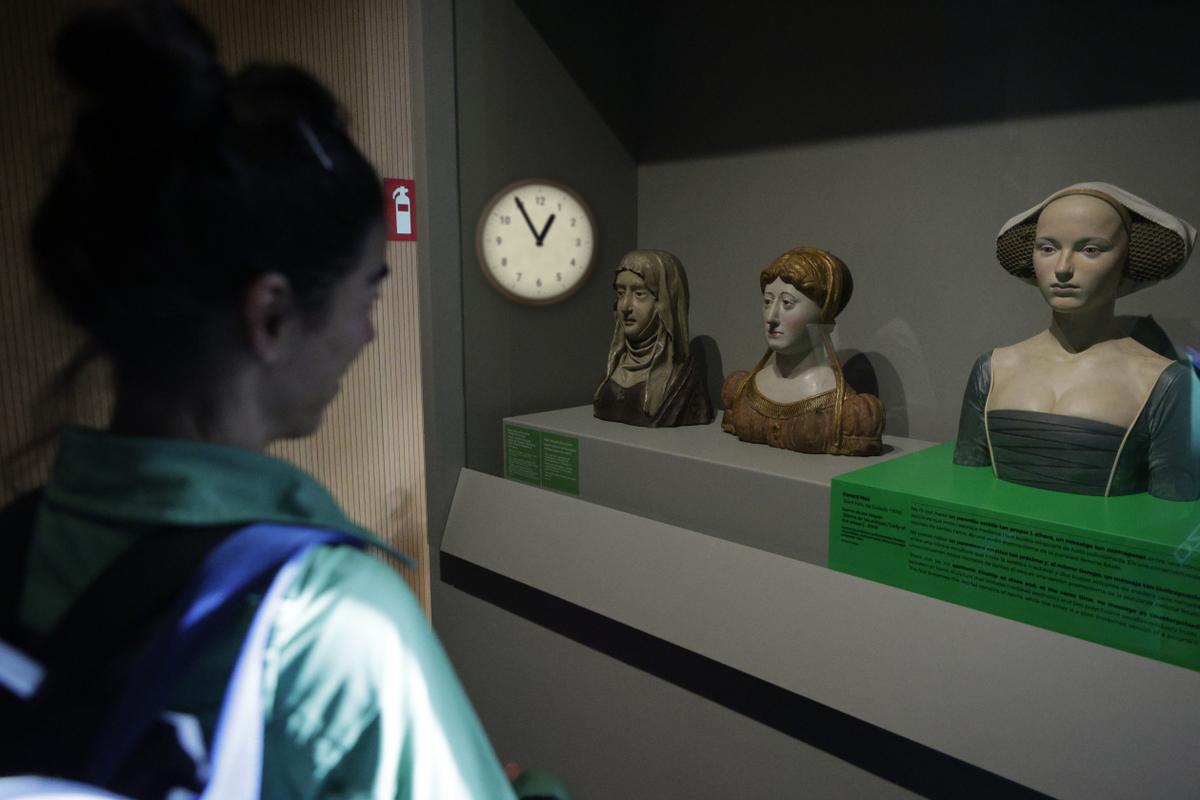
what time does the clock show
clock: 12:55
